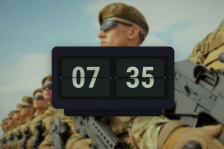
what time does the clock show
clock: 7:35
